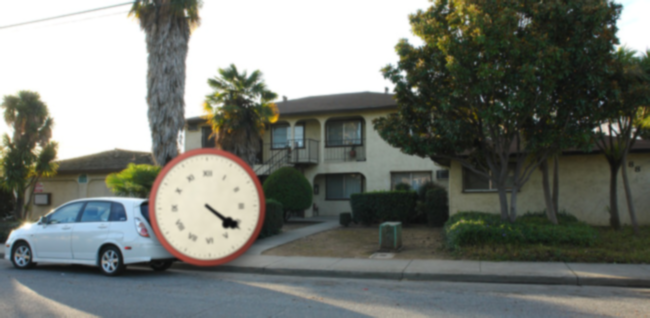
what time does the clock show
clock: 4:21
